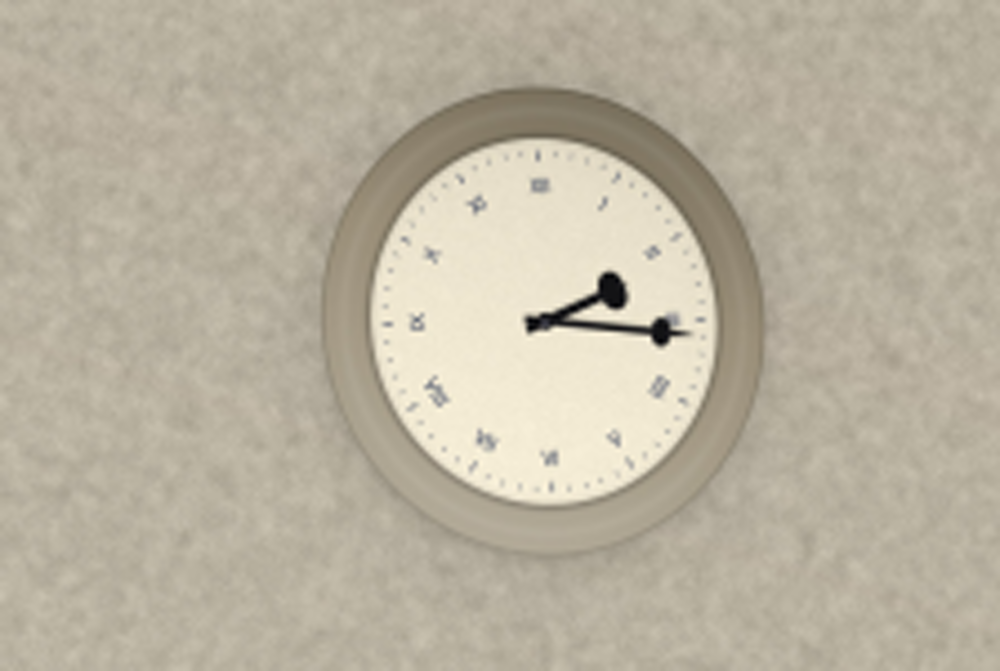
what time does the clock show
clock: 2:16
